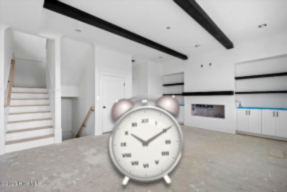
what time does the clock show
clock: 10:10
